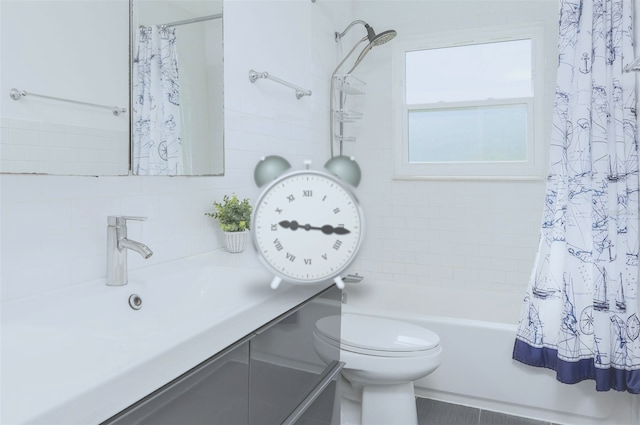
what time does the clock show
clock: 9:16
